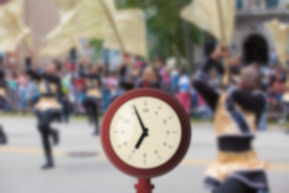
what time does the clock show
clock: 6:56
